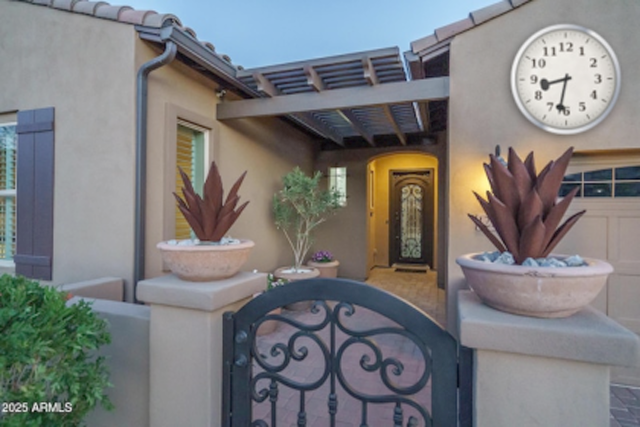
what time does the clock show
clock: 8:32
